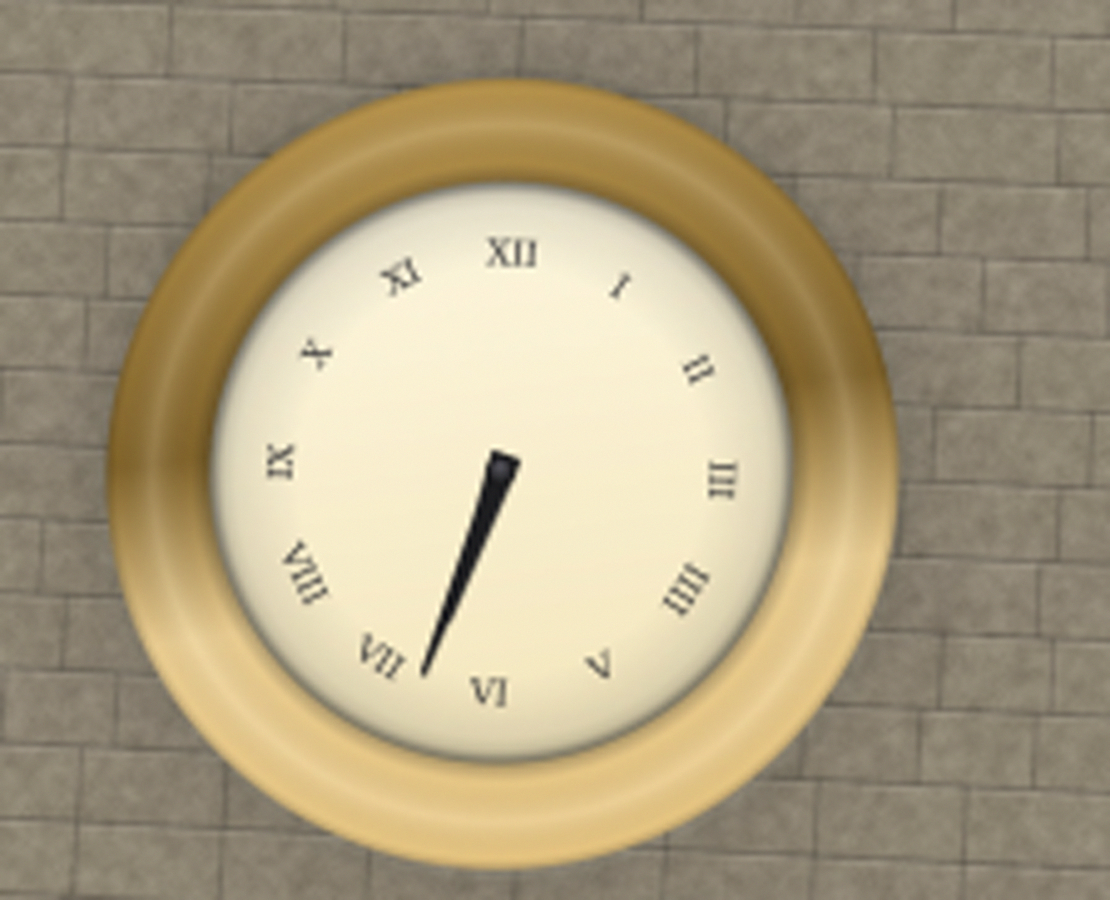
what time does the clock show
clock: 6:33
